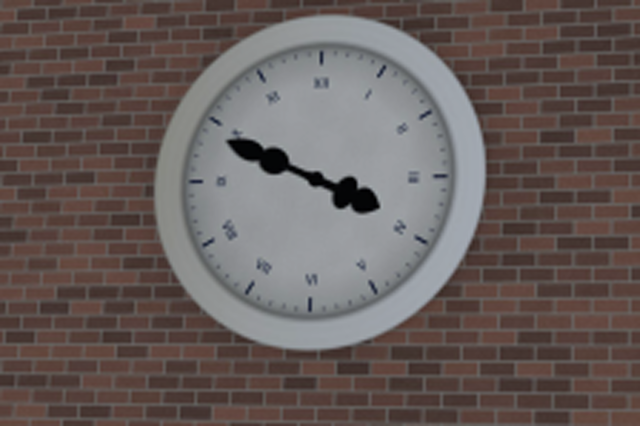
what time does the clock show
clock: 3:49
